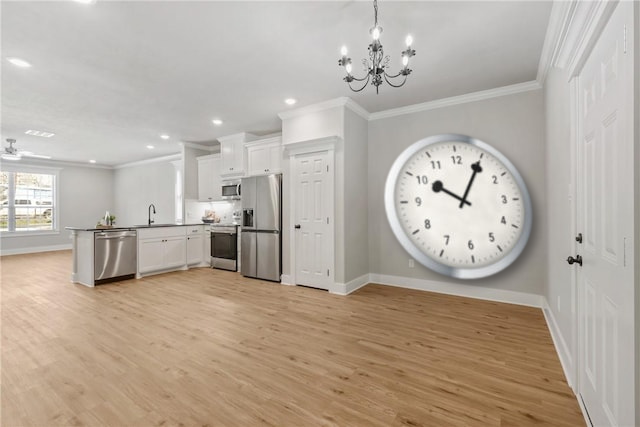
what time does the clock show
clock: 10:05
